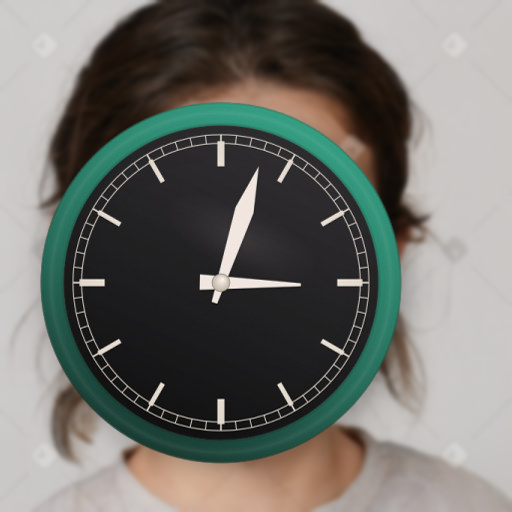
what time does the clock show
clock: 3:03
